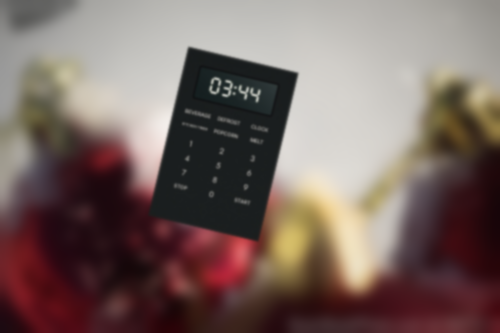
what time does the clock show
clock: 3:44
